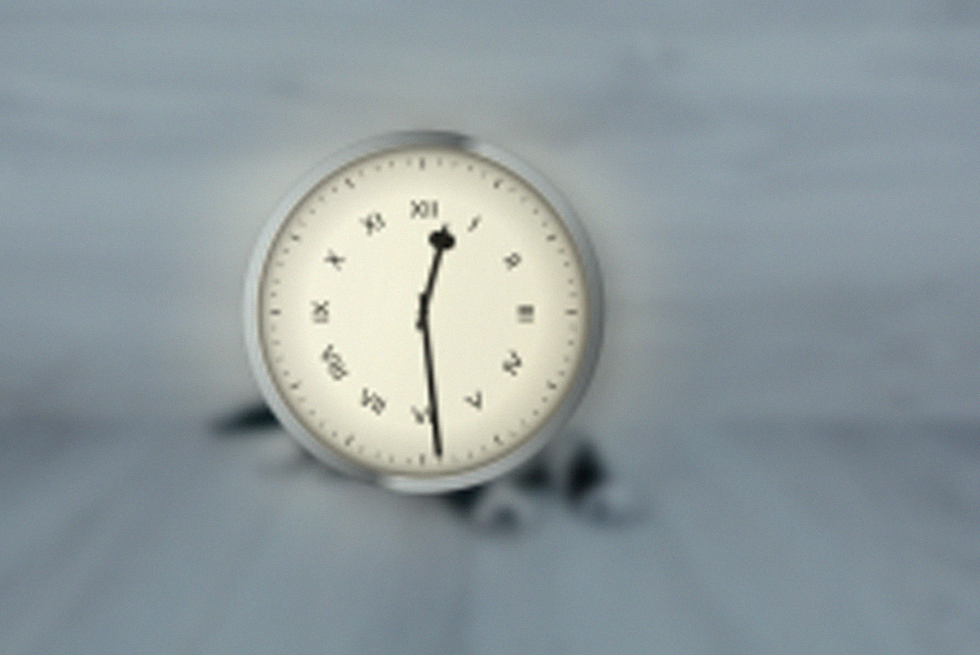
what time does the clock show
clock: 12:29
